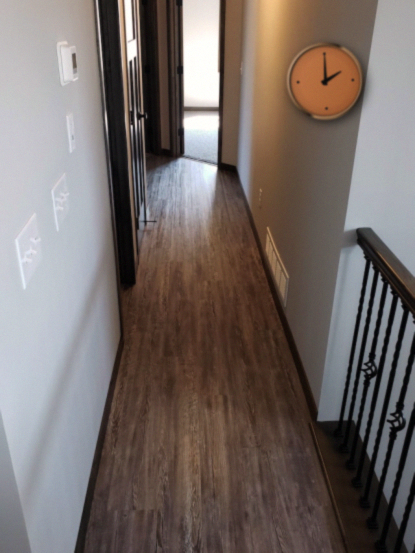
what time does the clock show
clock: 2:00
